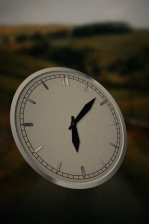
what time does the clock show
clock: 6:08
